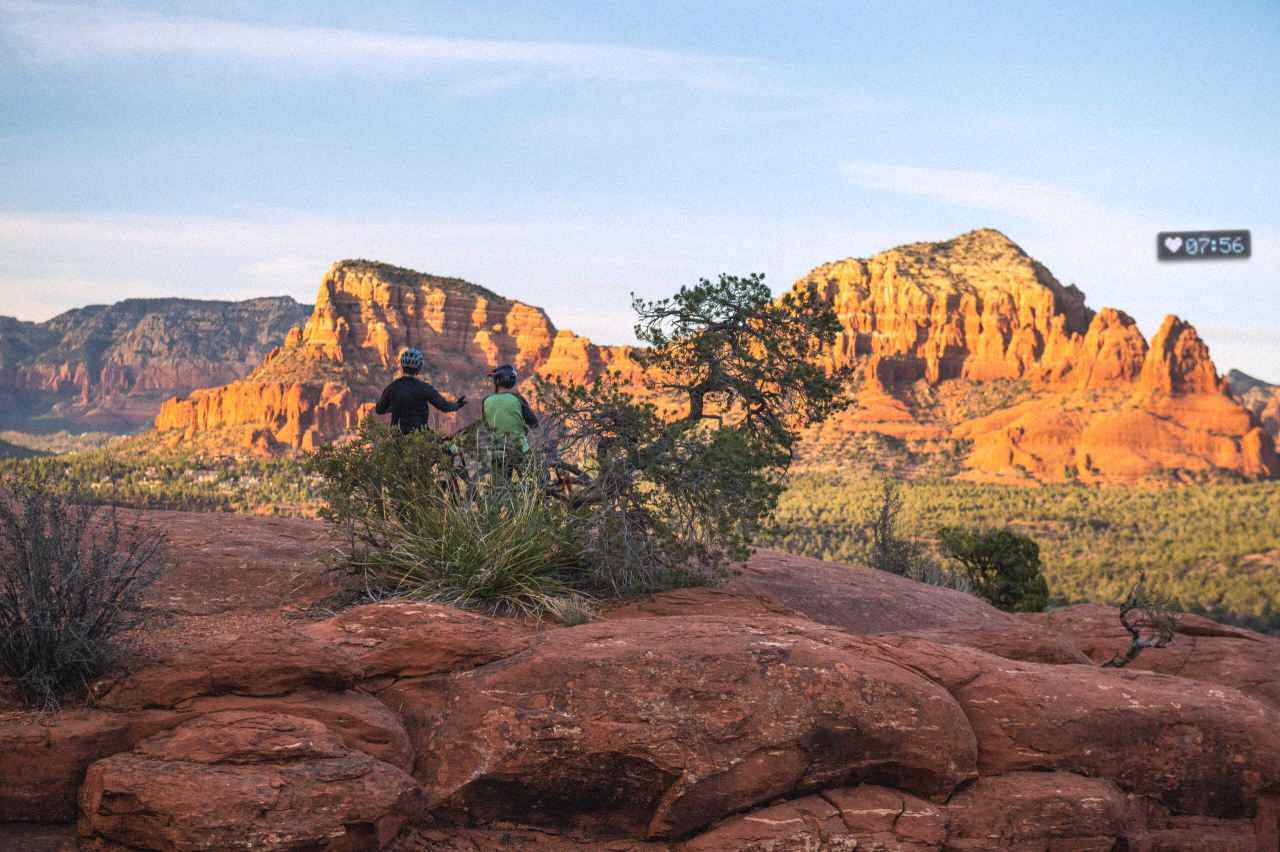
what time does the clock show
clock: 7:56
